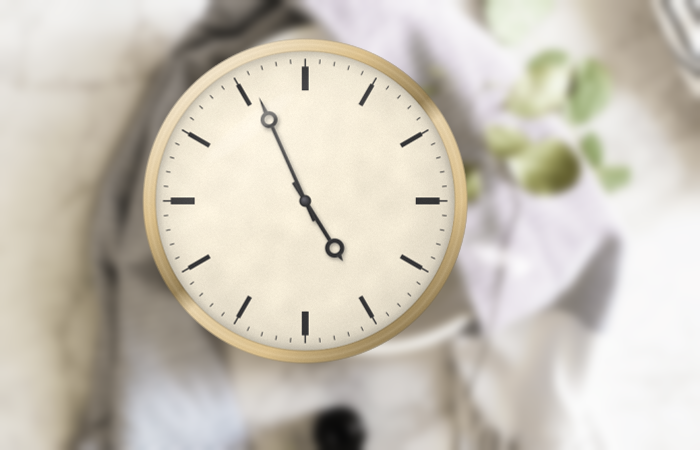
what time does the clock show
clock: 4:56
